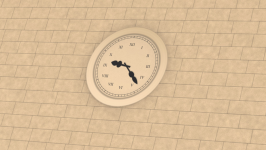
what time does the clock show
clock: 9:23
